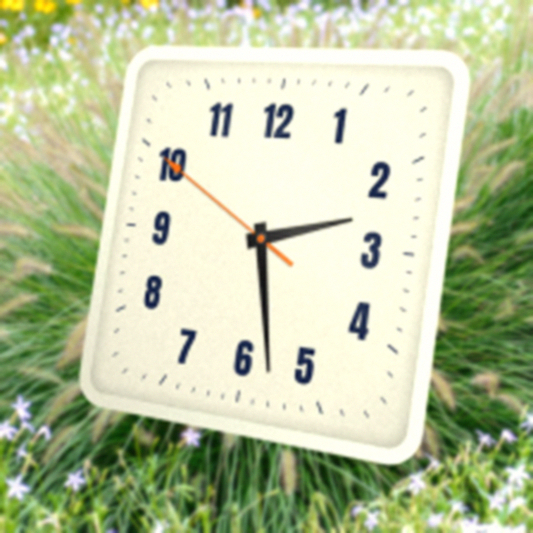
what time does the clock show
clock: 2:27:50
